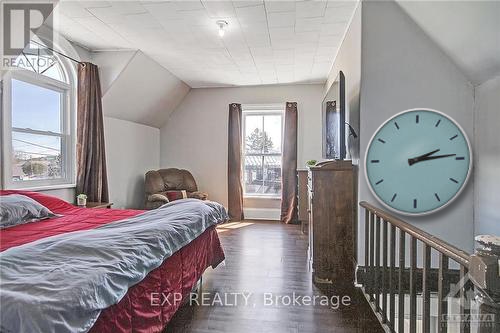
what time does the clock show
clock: 2:14
